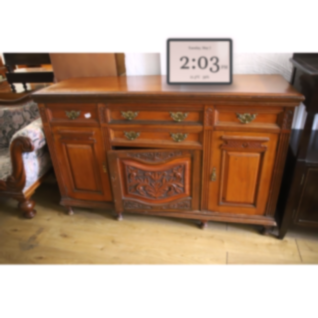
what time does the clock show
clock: 2:03
